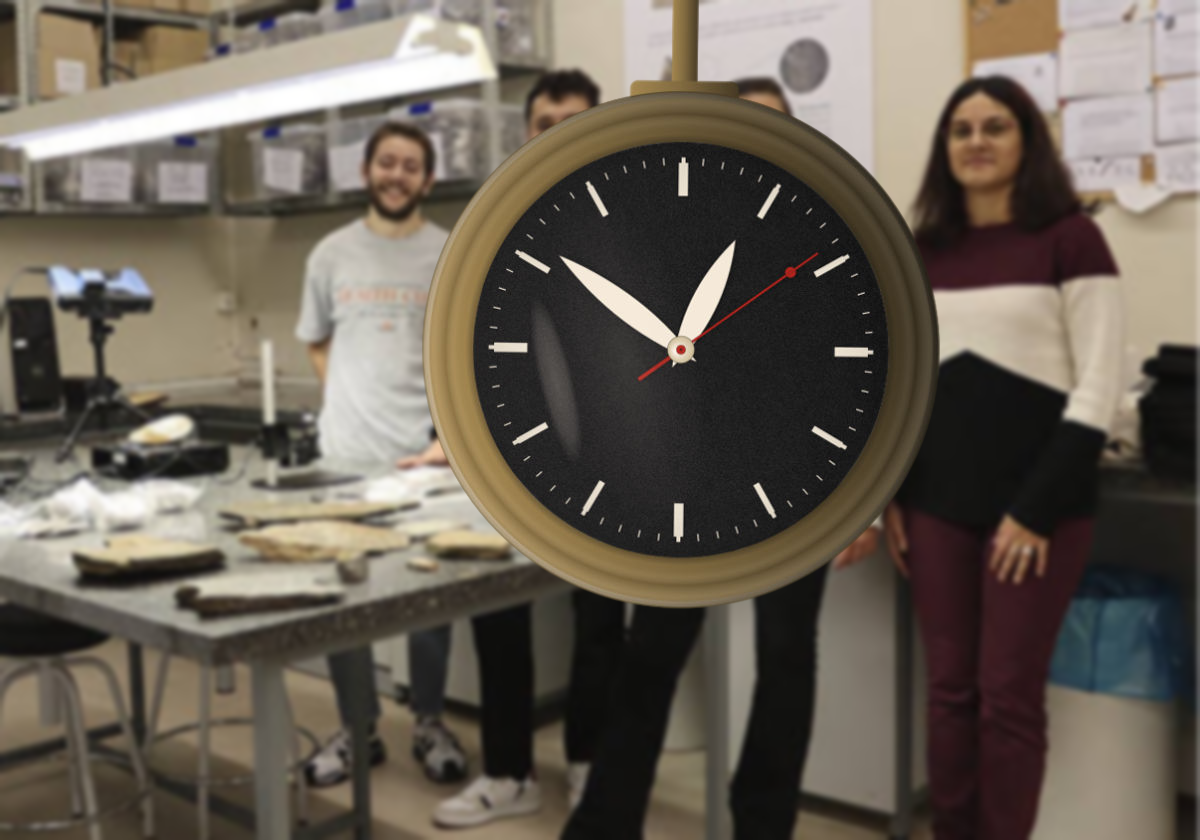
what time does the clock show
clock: 12:51:09
